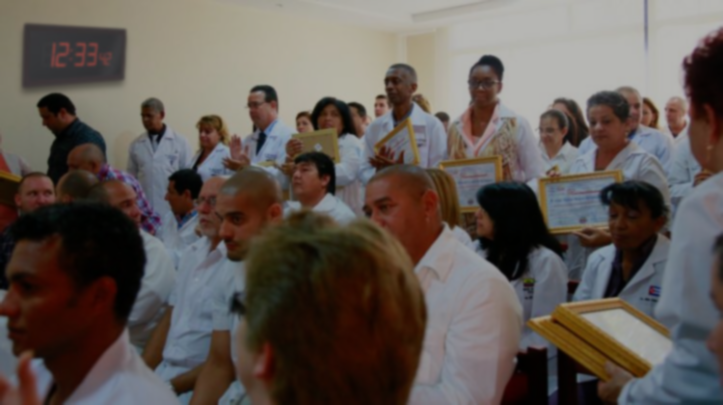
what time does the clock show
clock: 12:33
